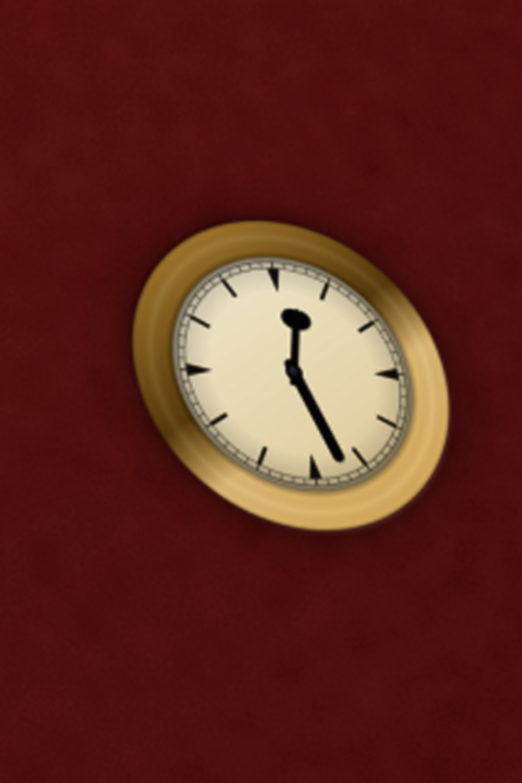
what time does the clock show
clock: 12:27
